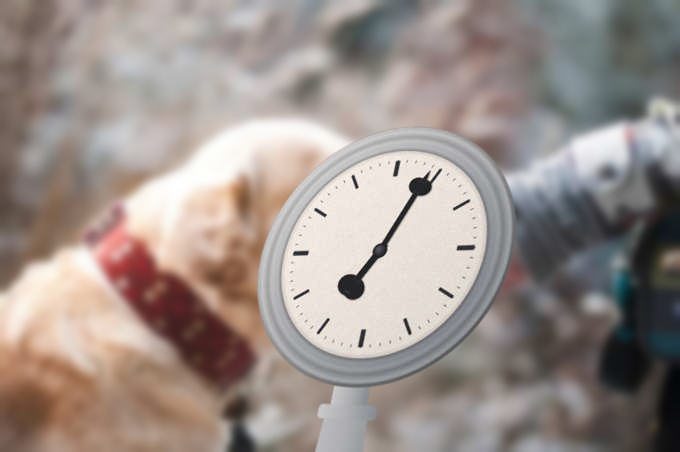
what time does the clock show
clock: 7:04
